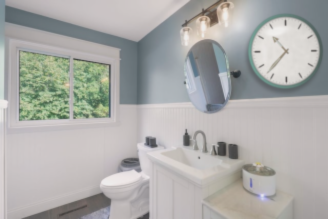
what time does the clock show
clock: 10:37
